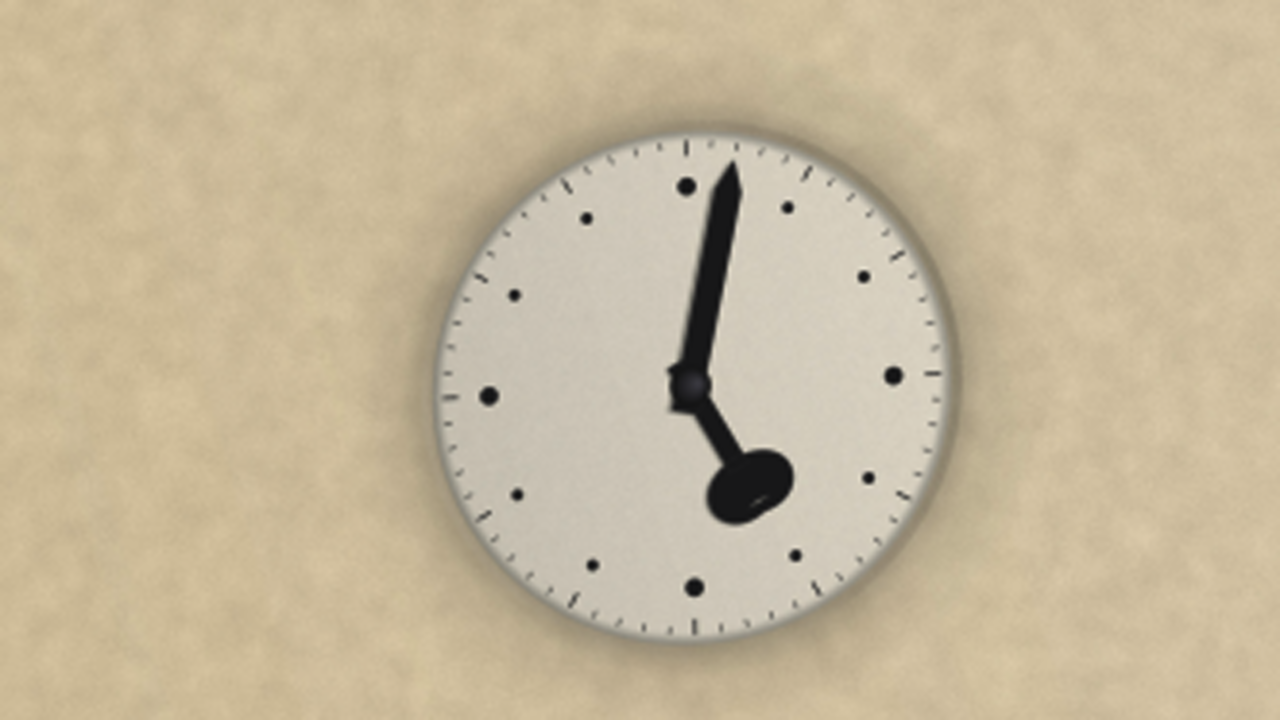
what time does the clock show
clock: 5:02
